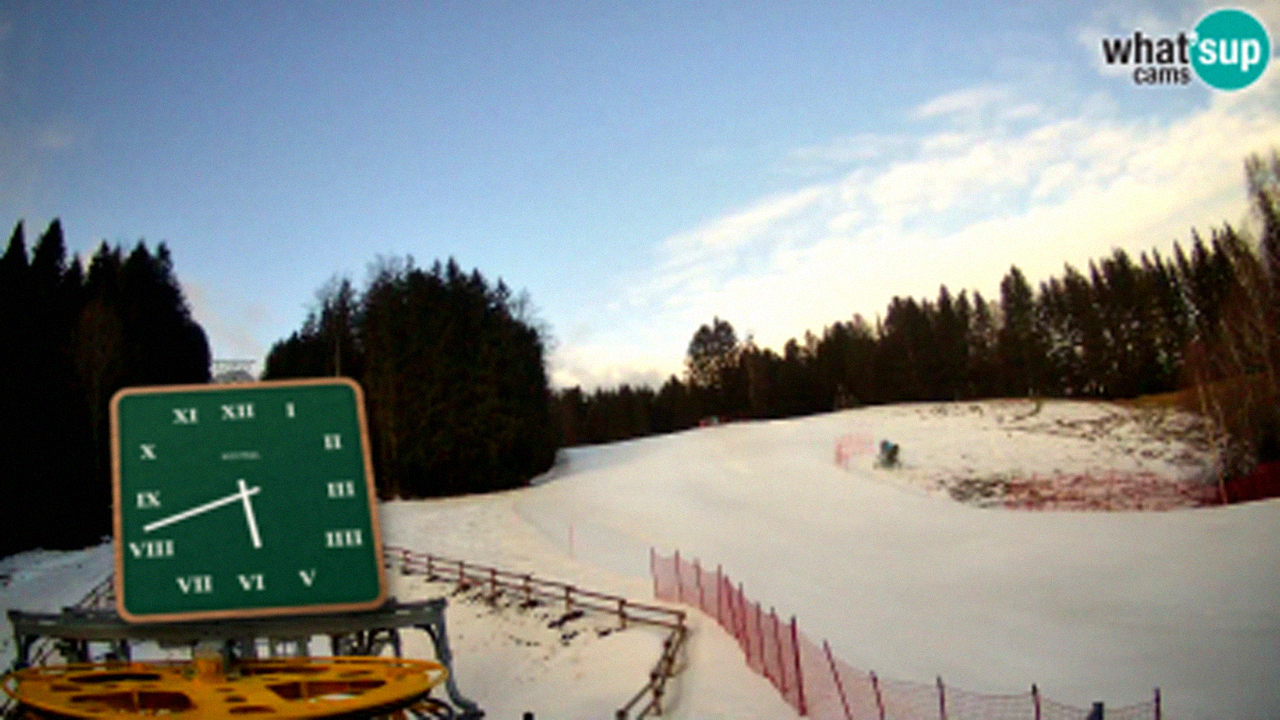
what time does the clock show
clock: 5:42
